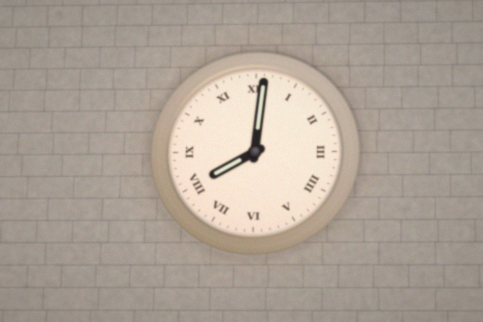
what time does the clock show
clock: 8:01
